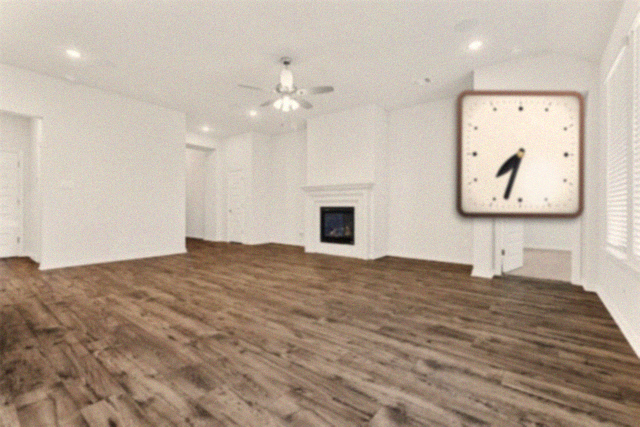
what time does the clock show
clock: 7:33
